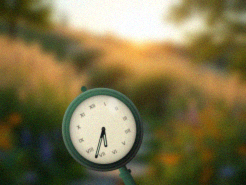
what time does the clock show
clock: 6:37
